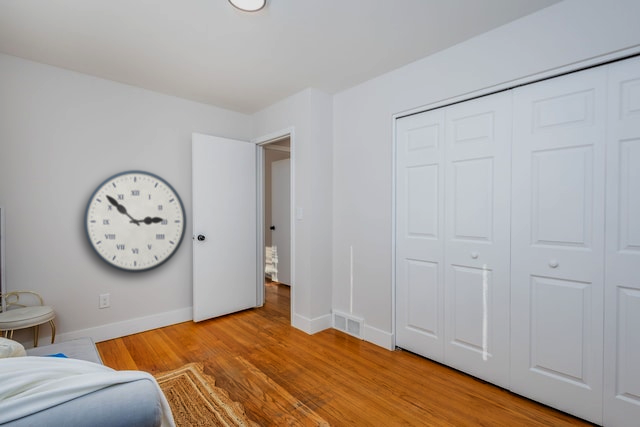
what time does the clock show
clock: 2:52
